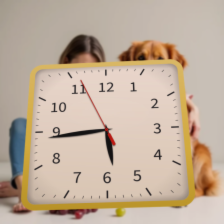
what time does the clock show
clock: 5:43:56
